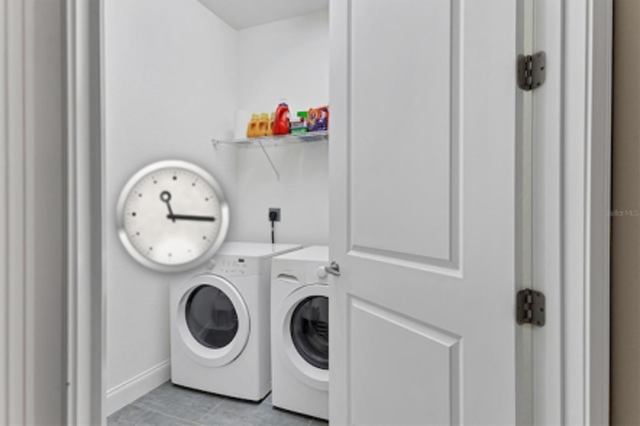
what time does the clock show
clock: 11:15
